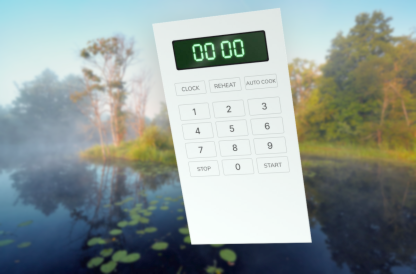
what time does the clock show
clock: 0:00
